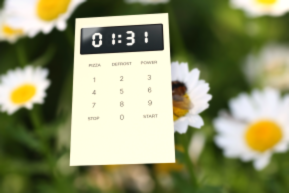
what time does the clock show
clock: 1:31
